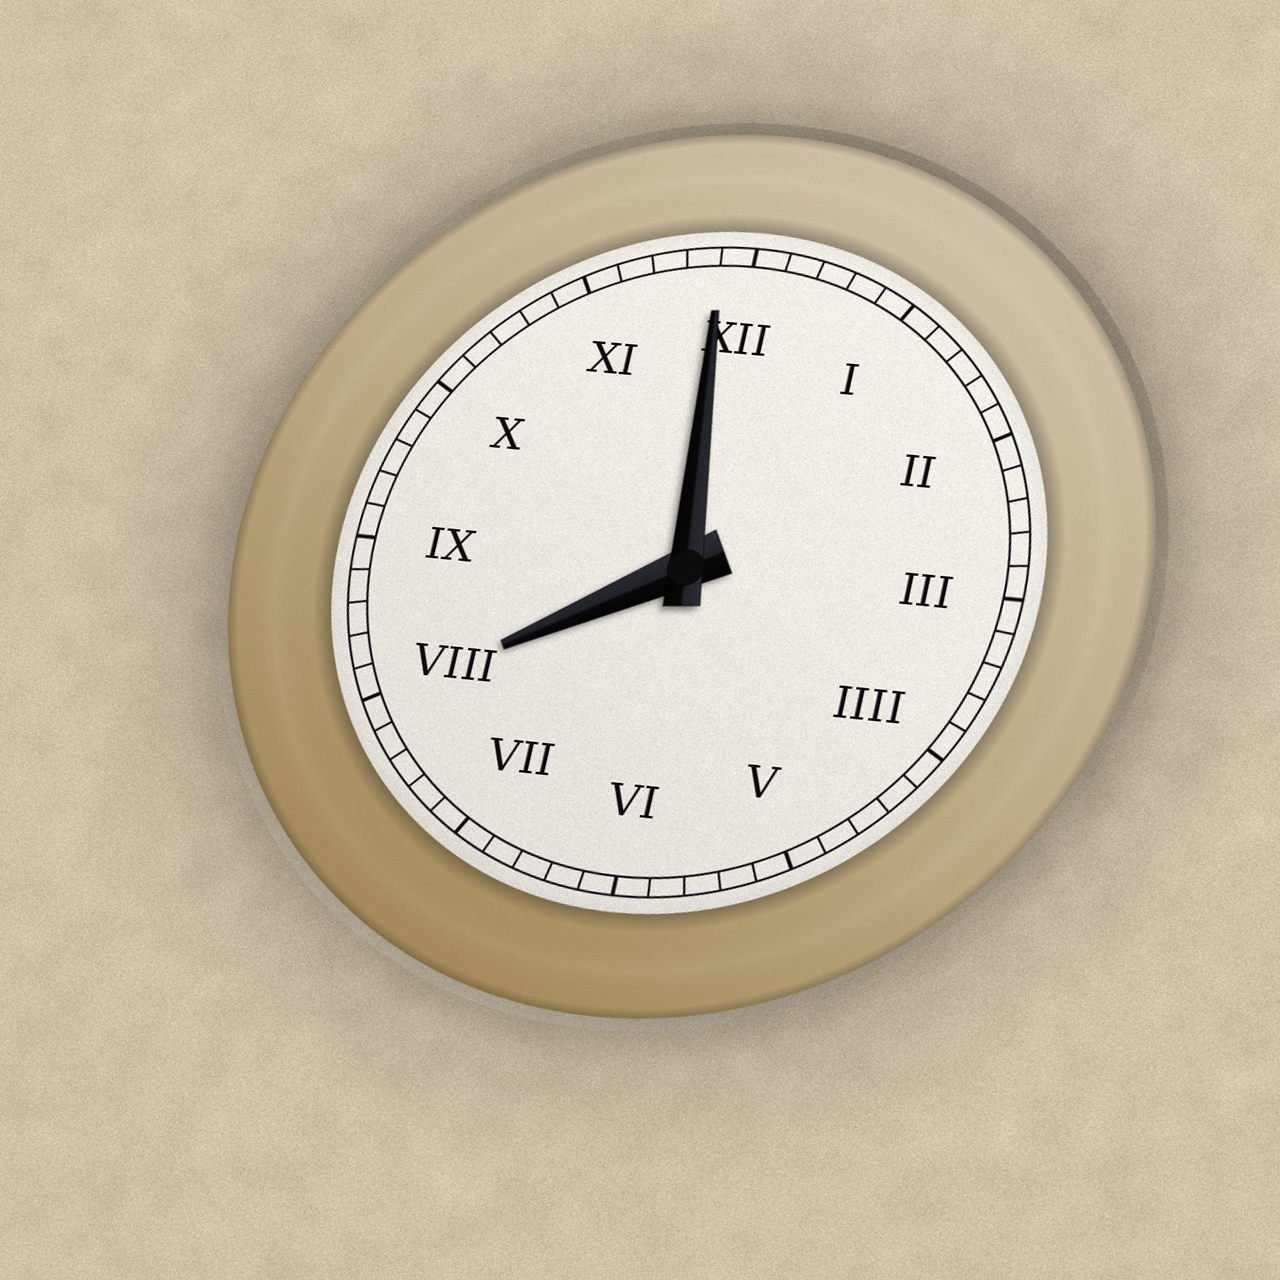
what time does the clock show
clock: 7:59
